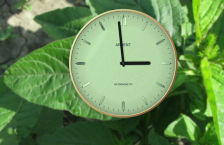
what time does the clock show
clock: 2:59
